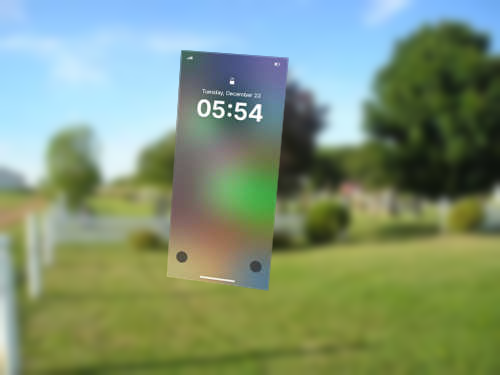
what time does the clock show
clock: 5:54
